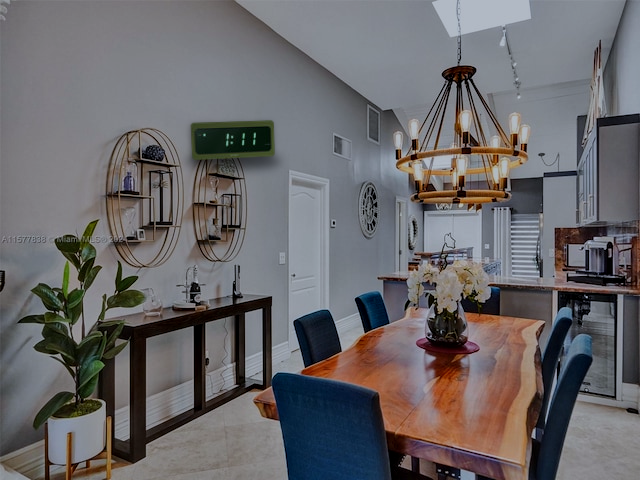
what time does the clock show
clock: 1:11
